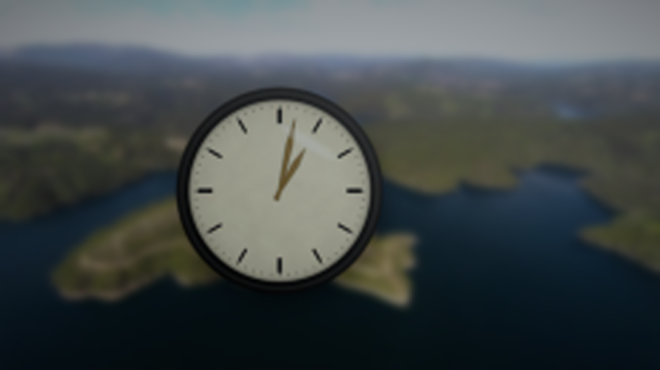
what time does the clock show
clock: 1:02
